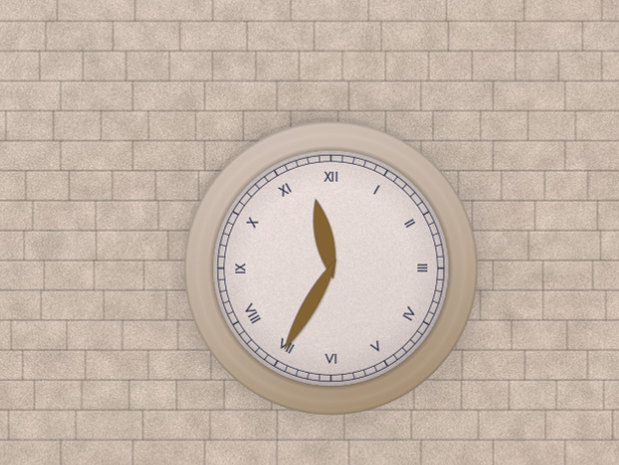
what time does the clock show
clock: 11:35
